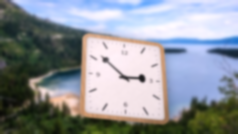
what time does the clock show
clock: 2:52
